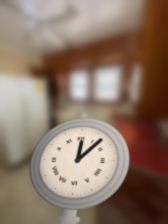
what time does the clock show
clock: 12:07
